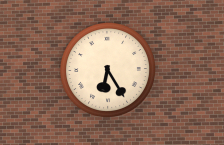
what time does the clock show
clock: 6:25
